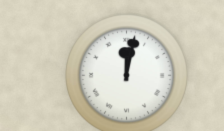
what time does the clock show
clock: 12:02
